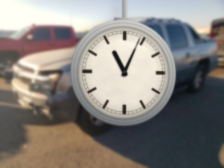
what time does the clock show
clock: 11:04
